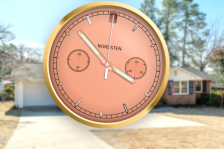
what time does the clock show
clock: 3:52
